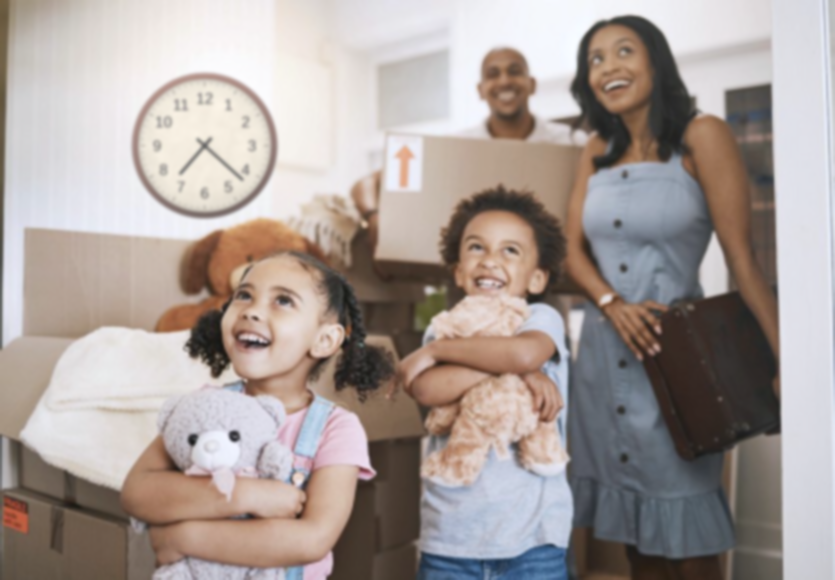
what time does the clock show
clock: 7:22
